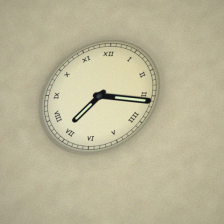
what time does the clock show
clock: 7:16
